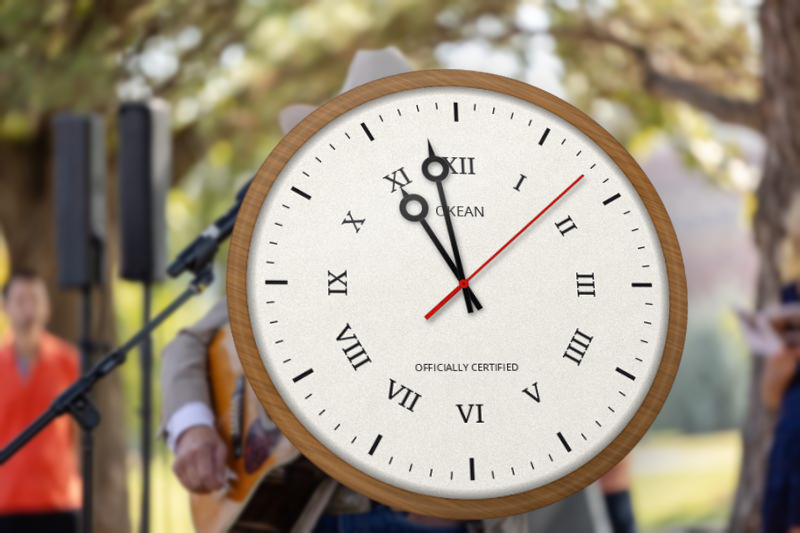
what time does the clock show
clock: 10:58:08
